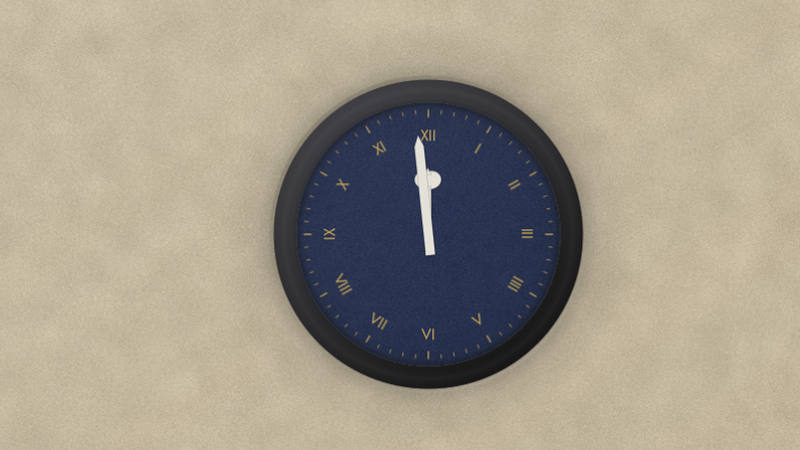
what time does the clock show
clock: 11:59
